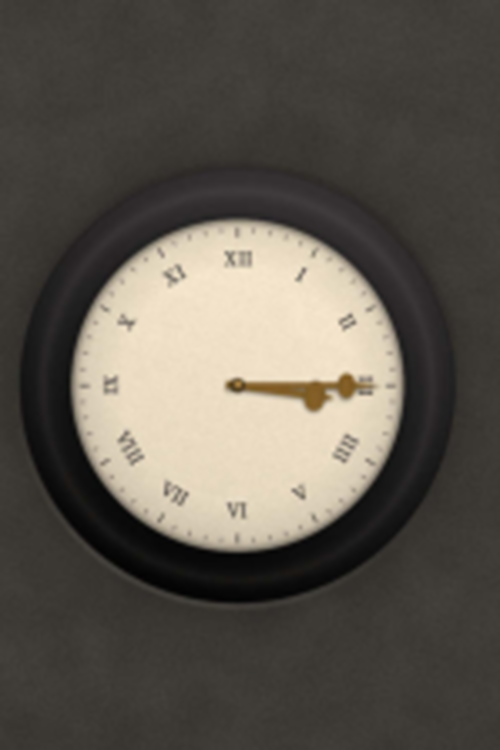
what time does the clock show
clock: 3:15
